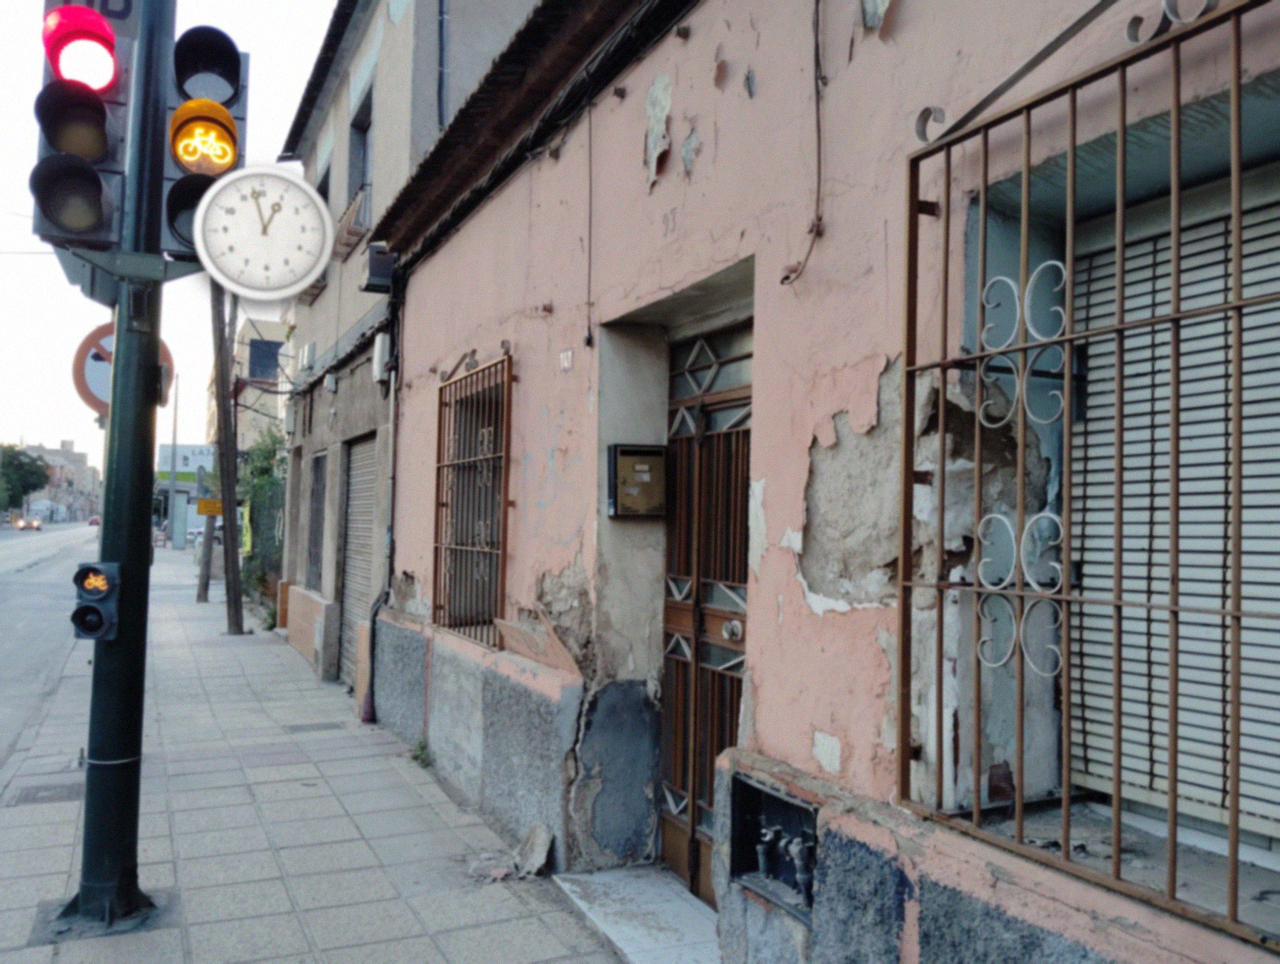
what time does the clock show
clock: 12:58
